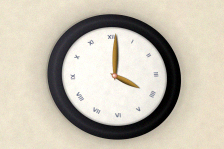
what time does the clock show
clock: 4:01
